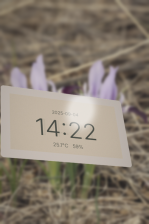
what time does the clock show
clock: 14:22
